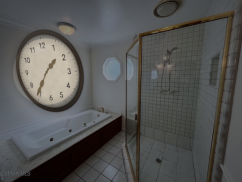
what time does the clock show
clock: 1:36
